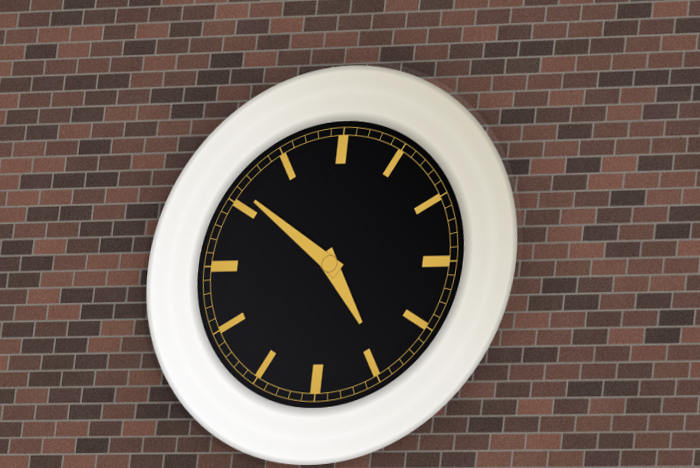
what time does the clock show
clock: 4:51
